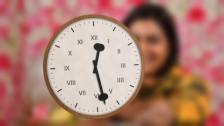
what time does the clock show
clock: 12:28
